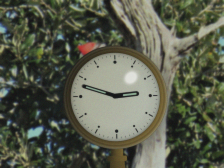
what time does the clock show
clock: 2:48
